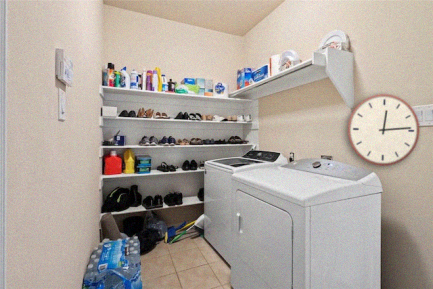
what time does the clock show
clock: 12:14
